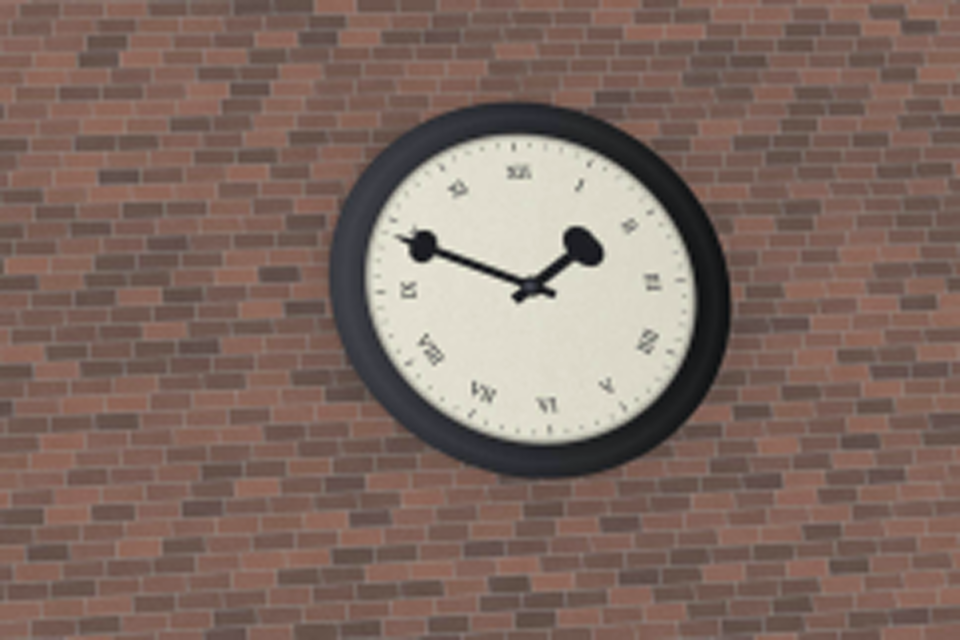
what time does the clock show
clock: 1:49
